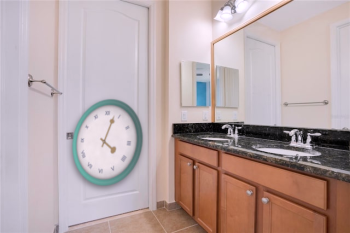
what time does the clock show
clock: 4:03
